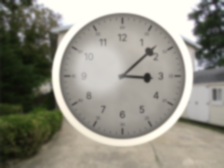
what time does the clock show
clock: 3:08
